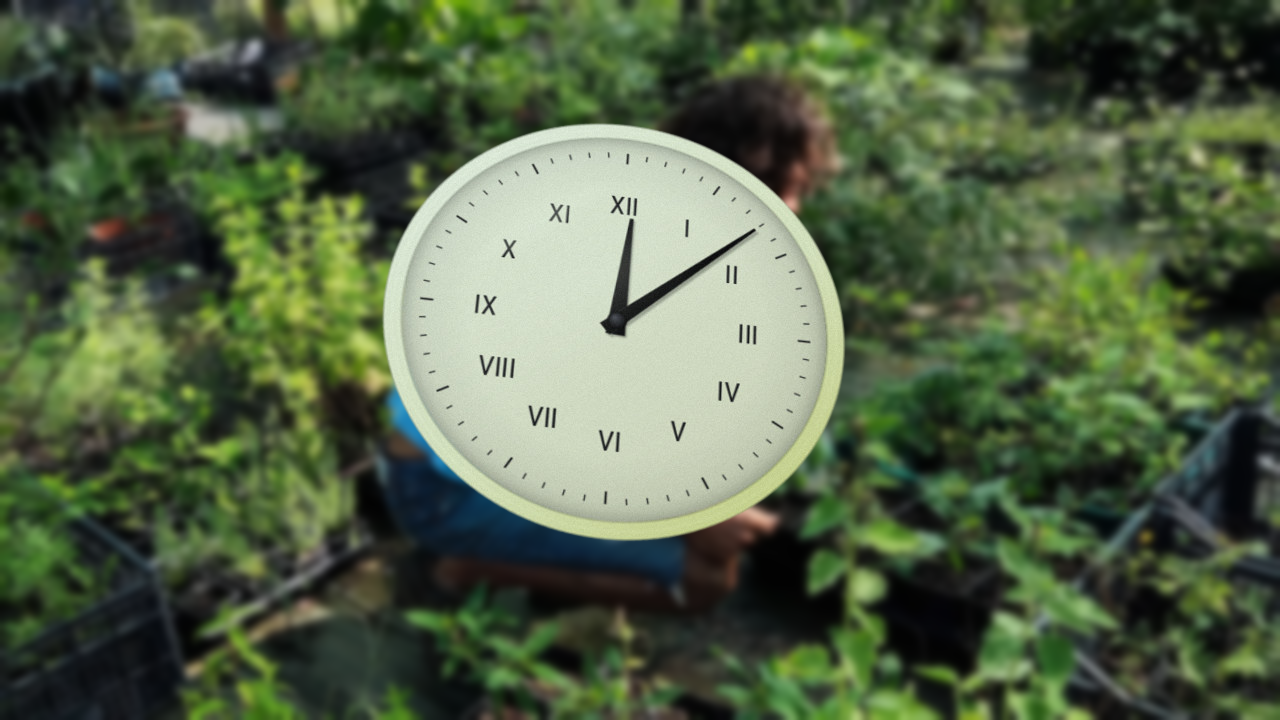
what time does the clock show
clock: 12:08
